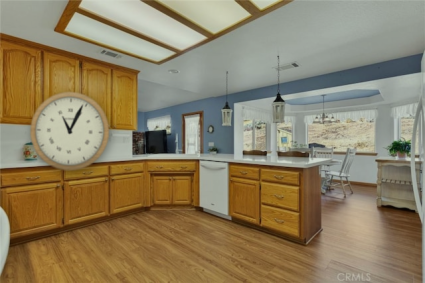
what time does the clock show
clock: 11:04
